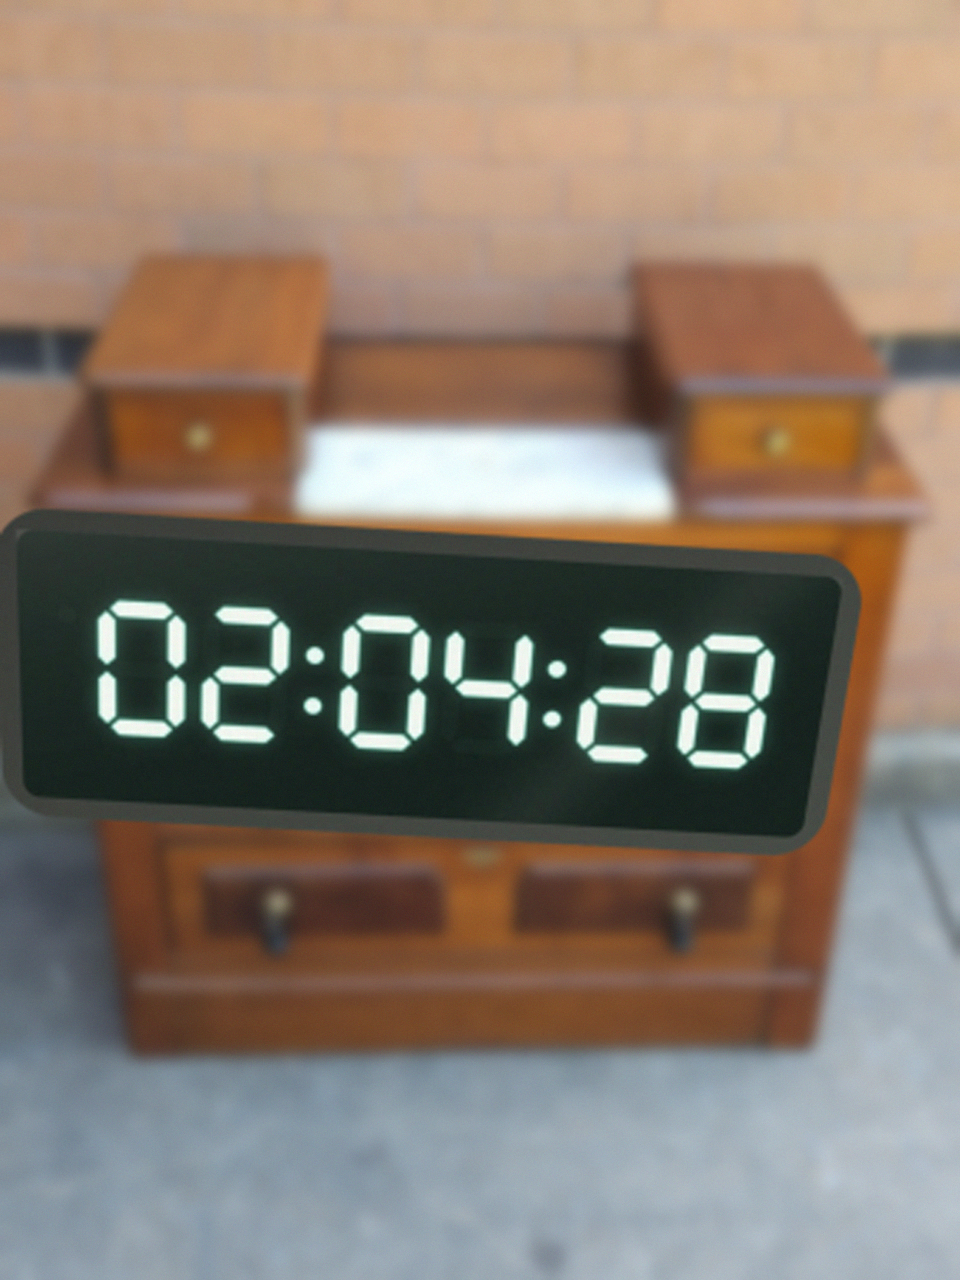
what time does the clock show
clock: 2:04:28
